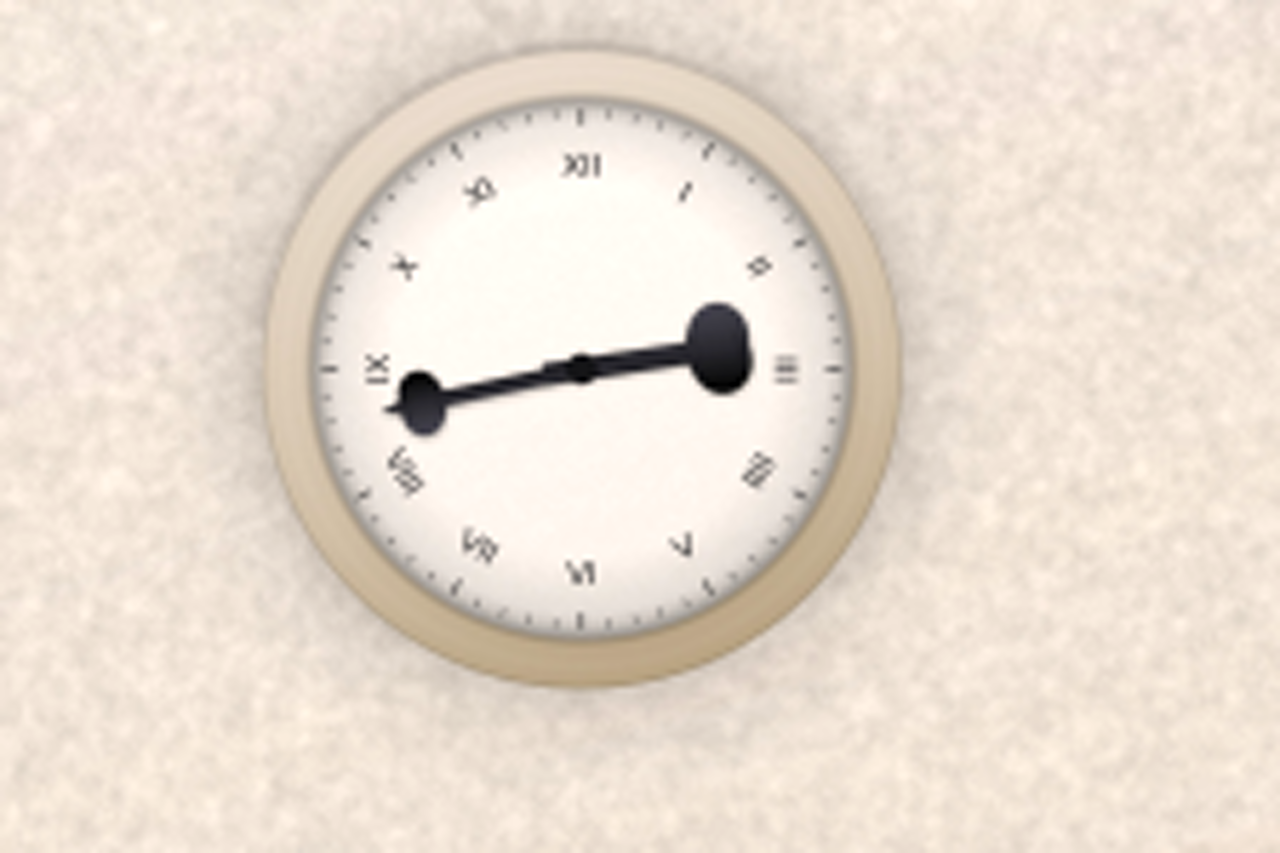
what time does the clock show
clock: 2:43
